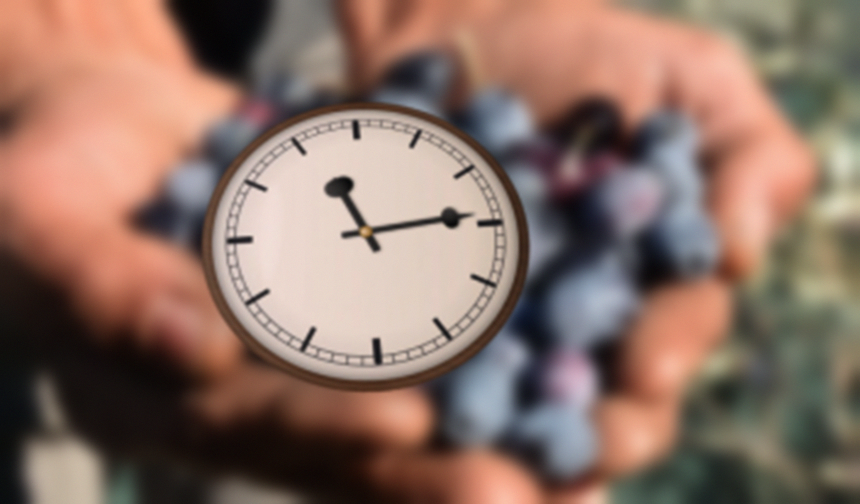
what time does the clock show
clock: 11:14
